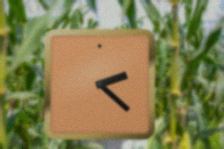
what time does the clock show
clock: 2:22
